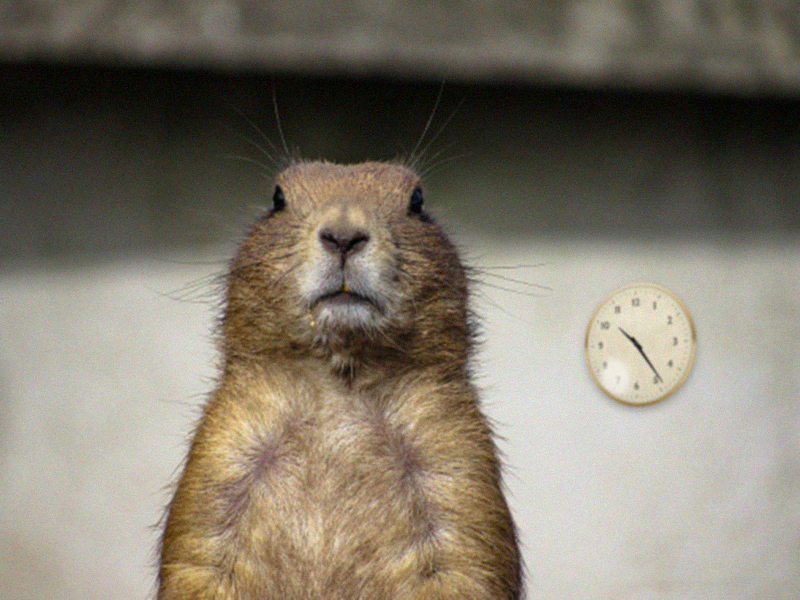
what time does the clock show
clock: 10:24
